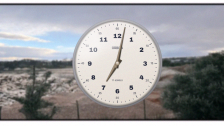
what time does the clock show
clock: 7:02
